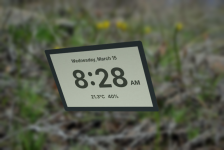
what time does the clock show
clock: 8:28
